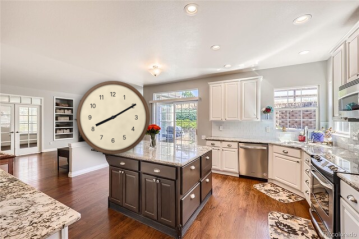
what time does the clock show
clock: 8:10
